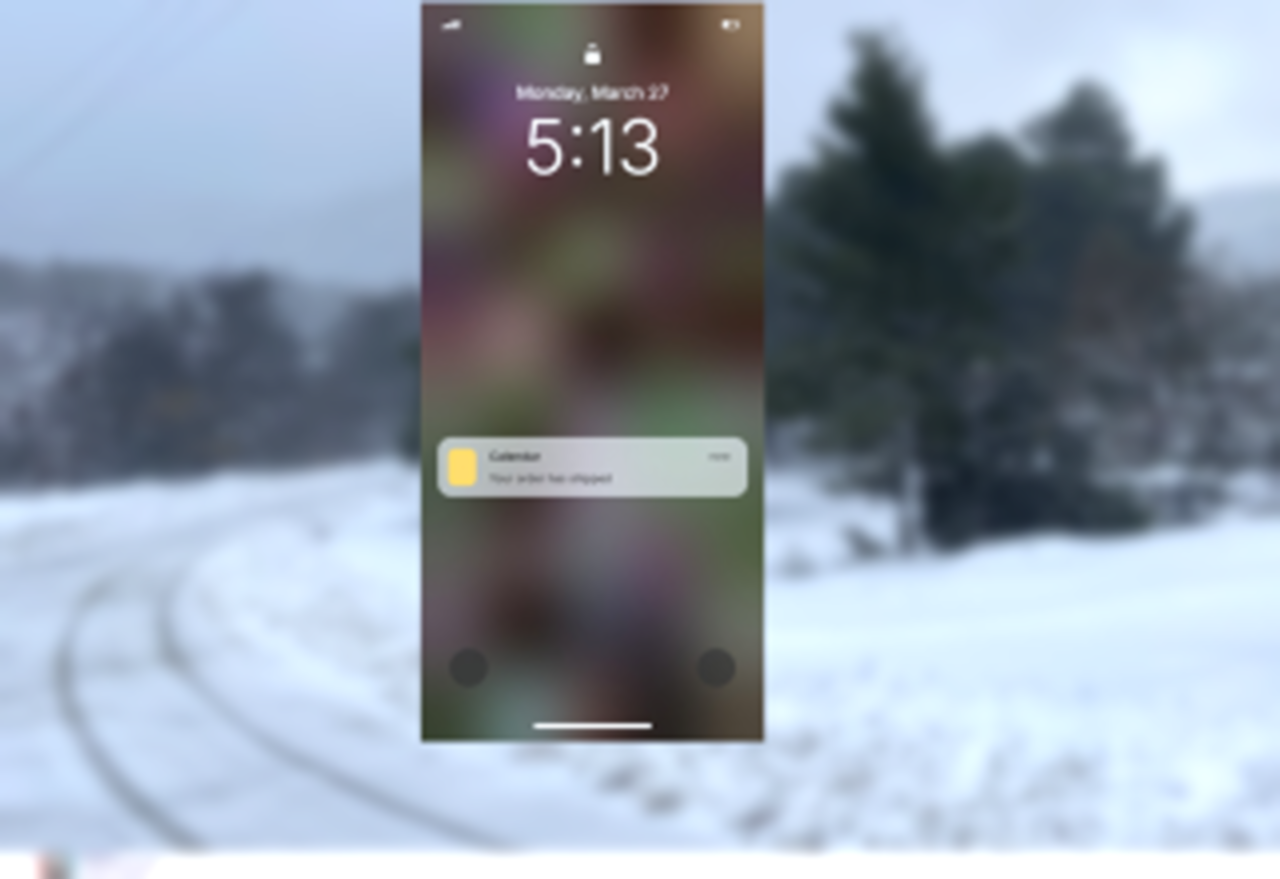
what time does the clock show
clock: 5:13
